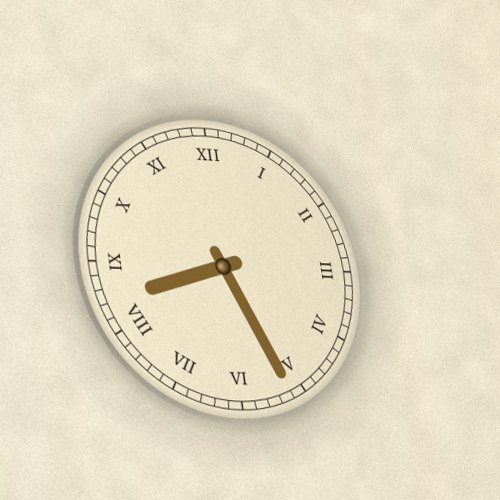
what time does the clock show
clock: 8:26
